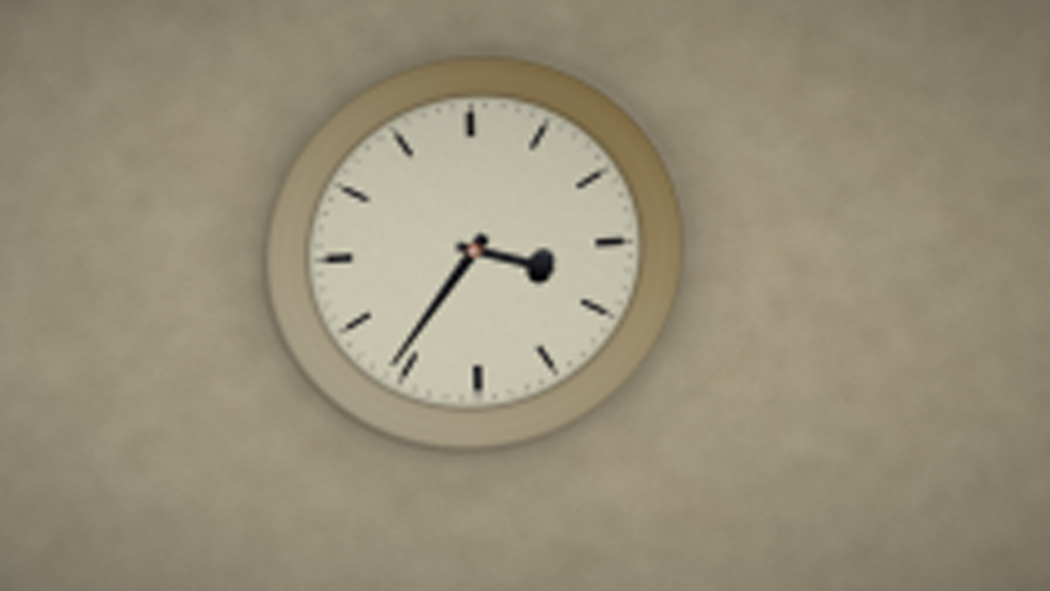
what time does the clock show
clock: 3:36
